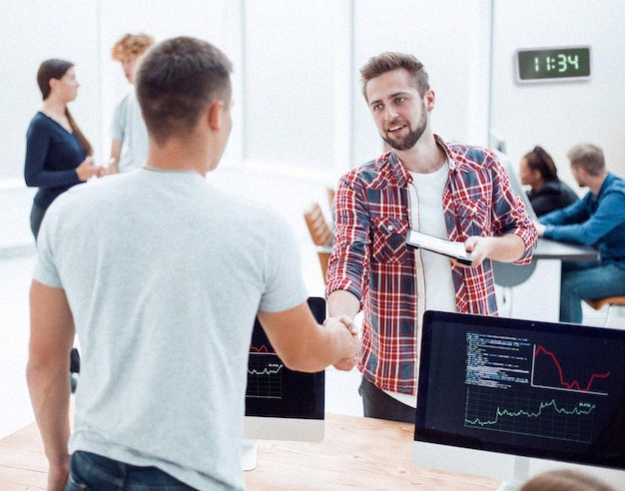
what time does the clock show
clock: 11:34
